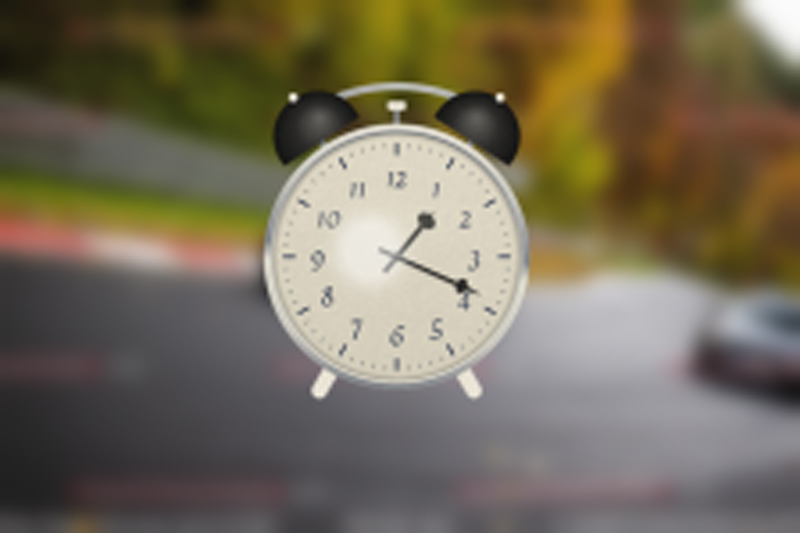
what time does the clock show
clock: 1:19
